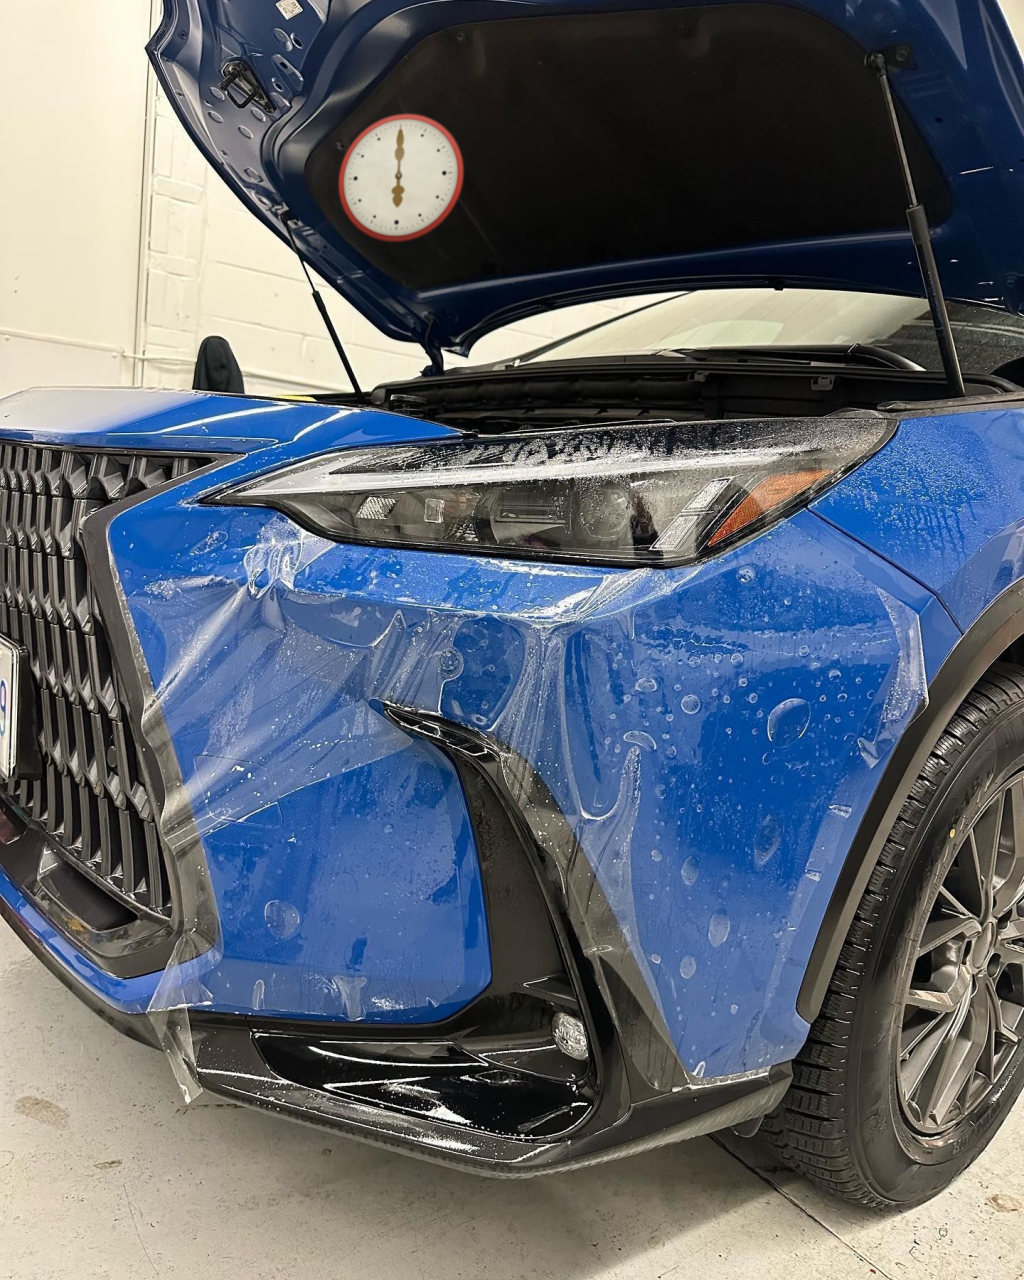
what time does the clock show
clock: 6:00
